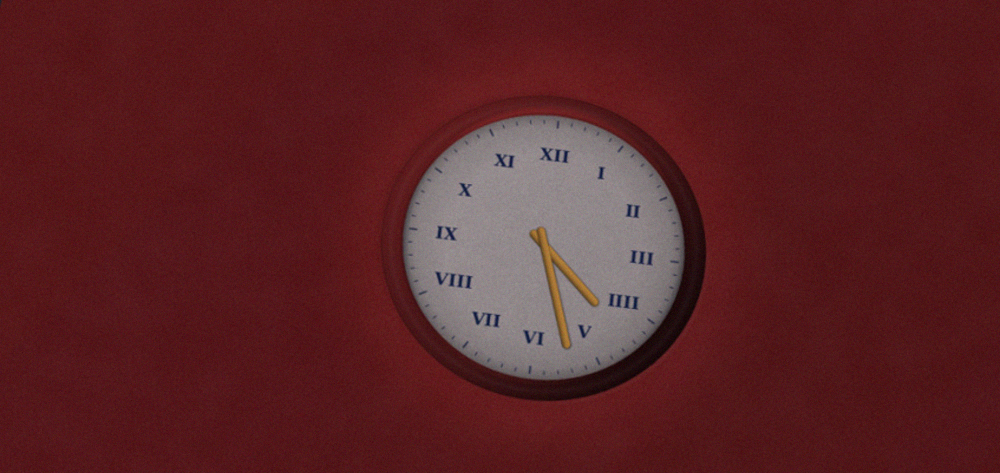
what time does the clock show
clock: 4:27
